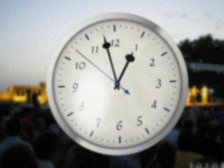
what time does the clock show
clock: 12:57:52
